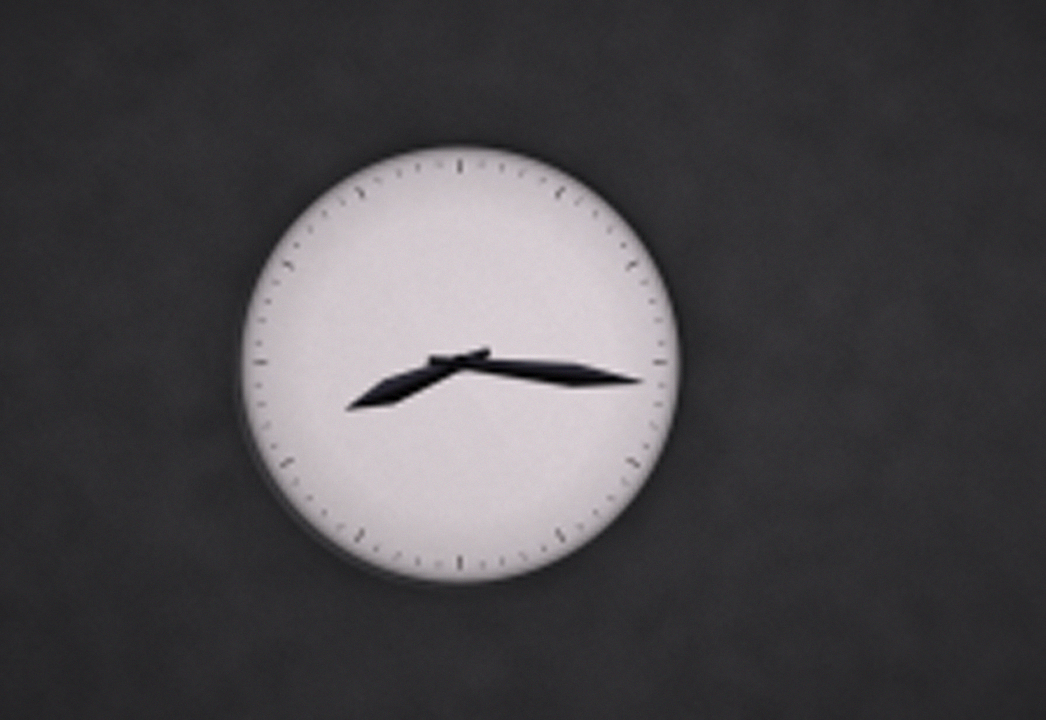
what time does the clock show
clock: 8:16
